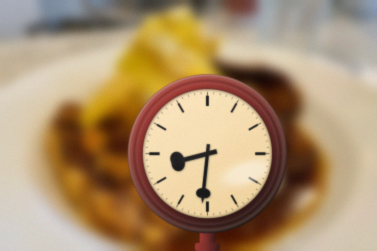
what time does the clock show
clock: 8:31
